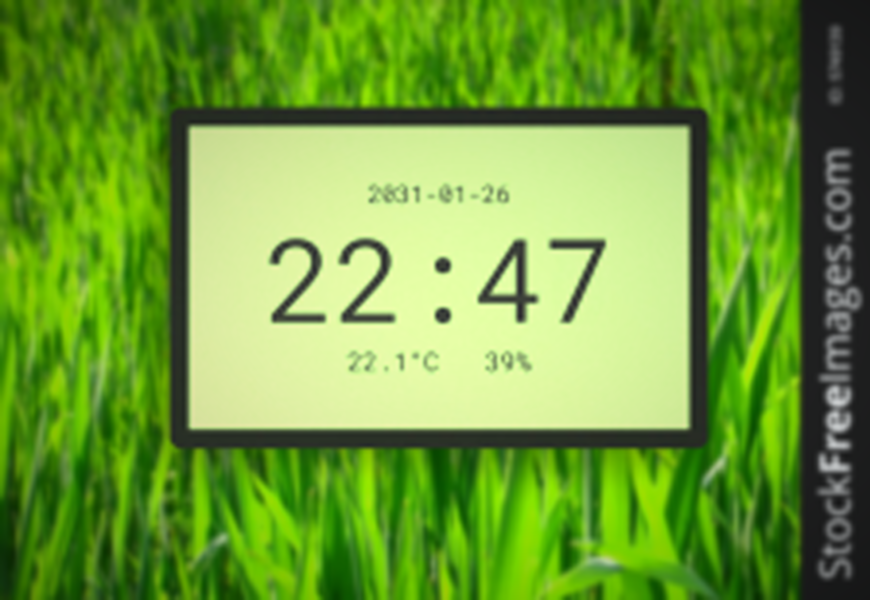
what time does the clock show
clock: 22:47
